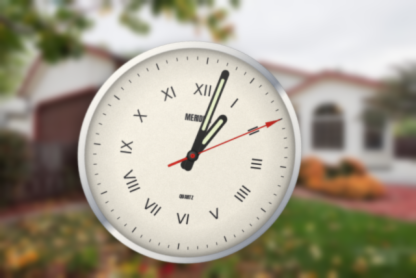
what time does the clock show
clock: 1:02:10
